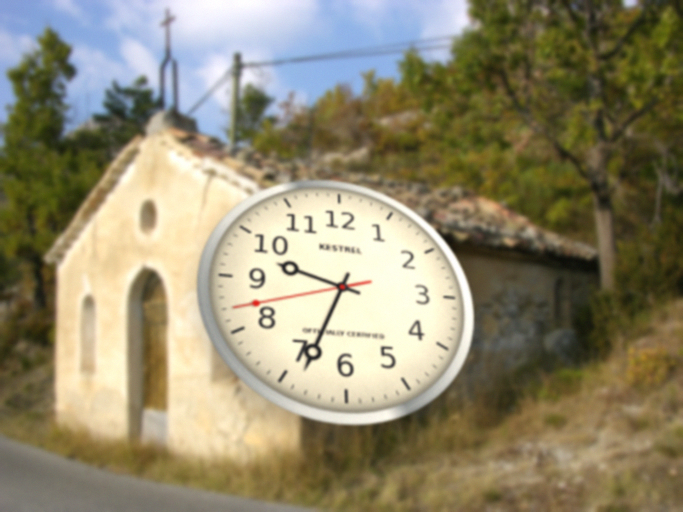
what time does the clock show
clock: 9:33:42
